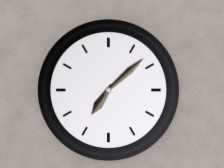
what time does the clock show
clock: 7:08
